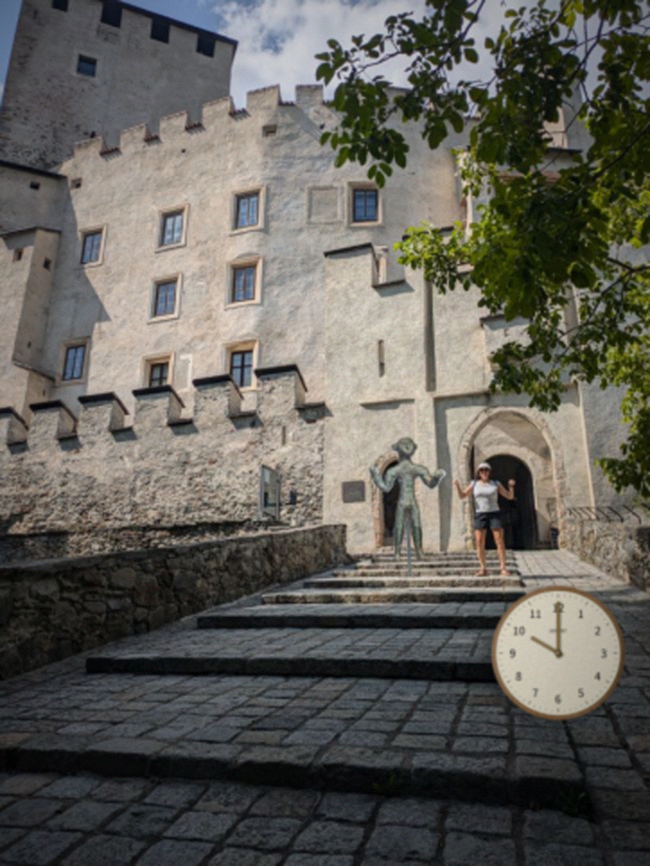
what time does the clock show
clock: 10:00
